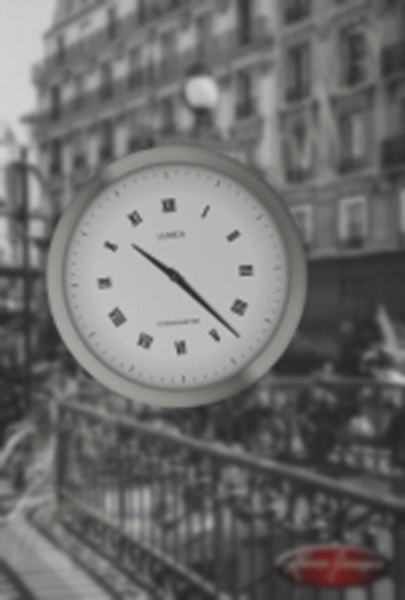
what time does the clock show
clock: 10:23
